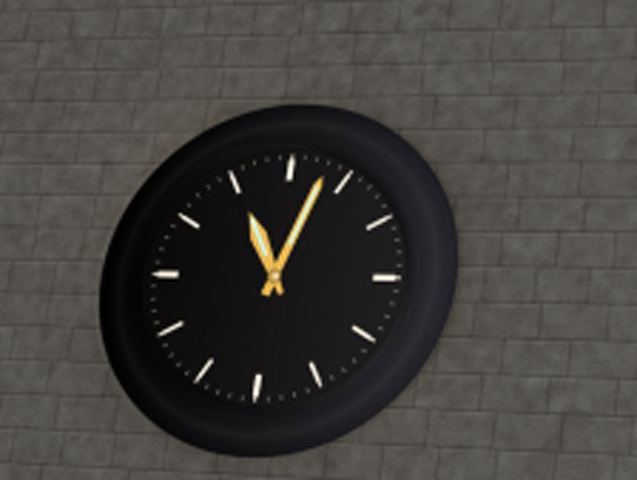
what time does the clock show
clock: 11:03
